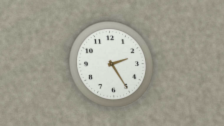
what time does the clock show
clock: 2:25
